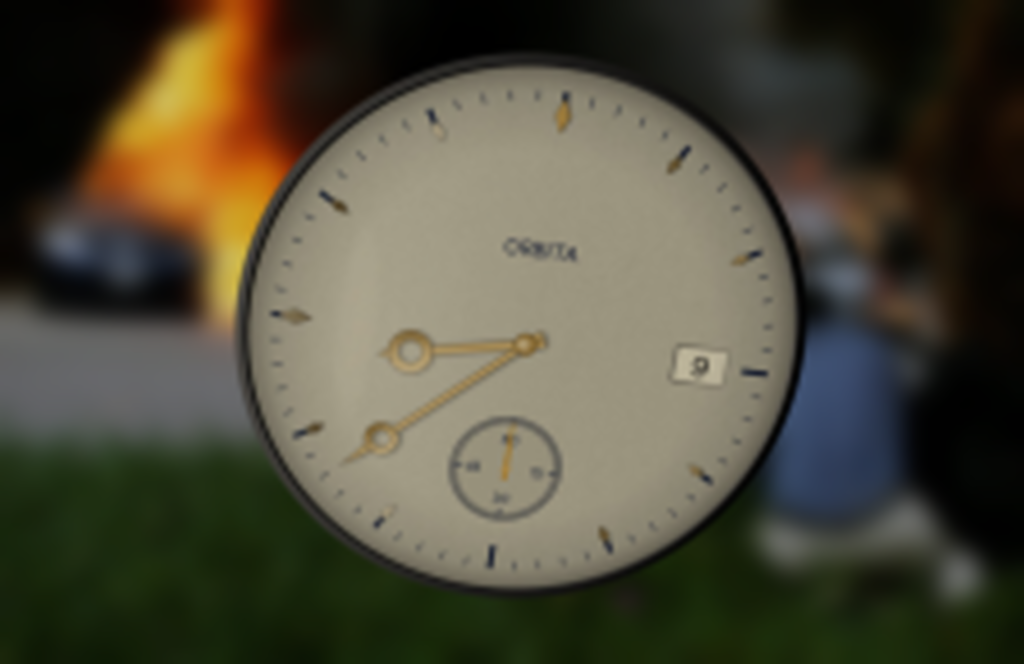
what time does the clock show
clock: 8:38
